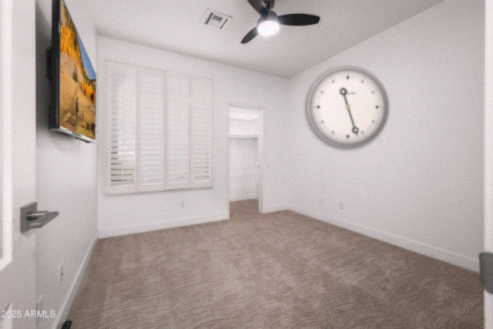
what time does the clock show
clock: 11:27
